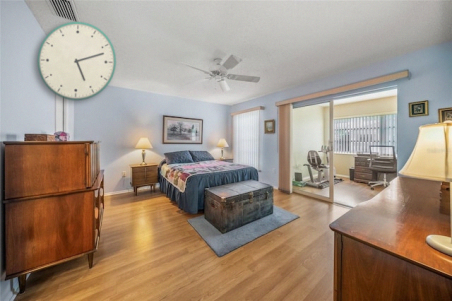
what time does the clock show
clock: 5:12
